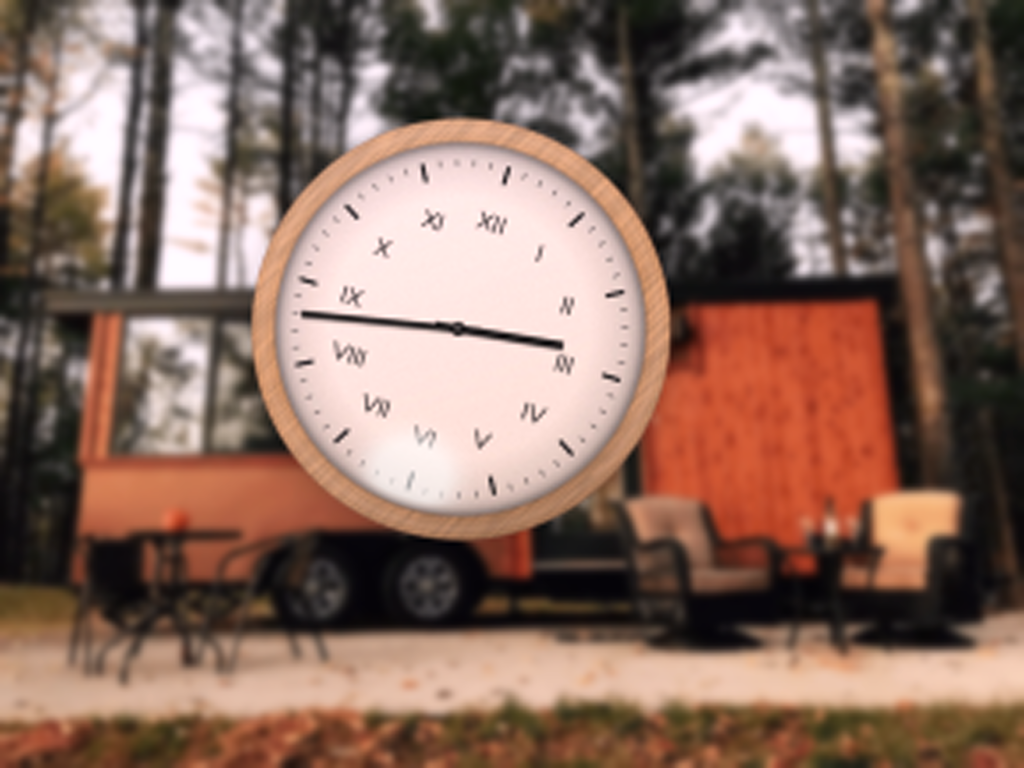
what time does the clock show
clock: 2:43
